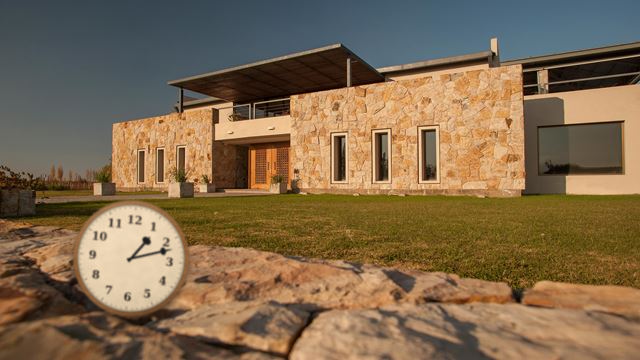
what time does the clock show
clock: 1:12
